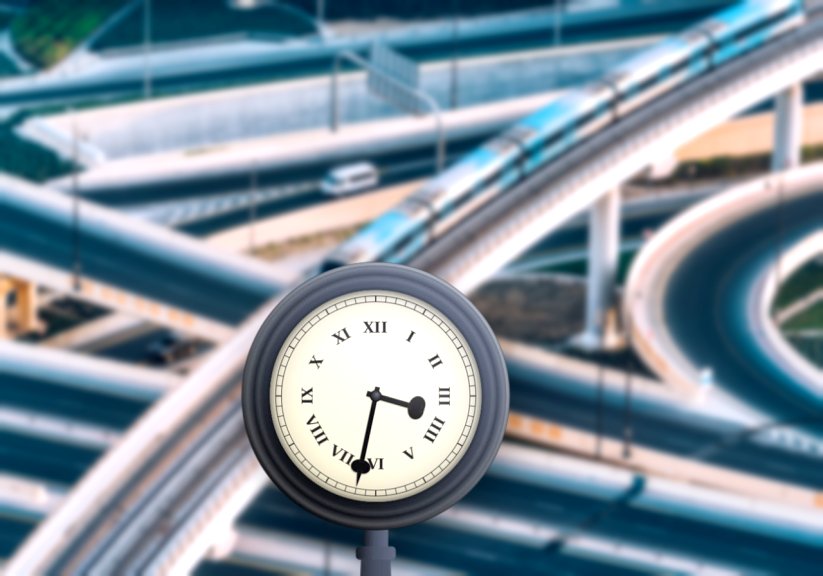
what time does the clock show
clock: 3:32
